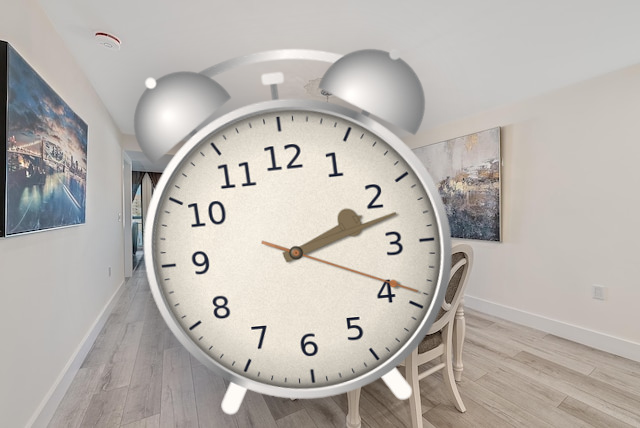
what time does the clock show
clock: 2:12:19
